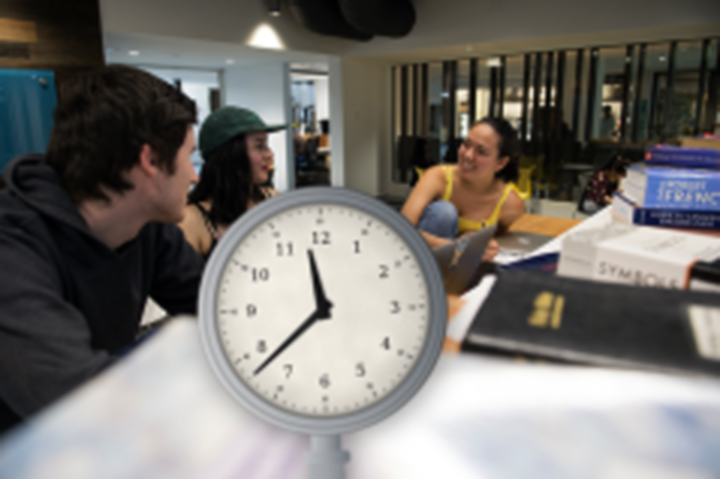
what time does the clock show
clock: 11:38
